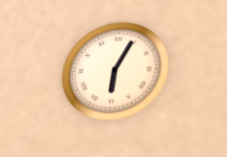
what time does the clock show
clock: 6:04
